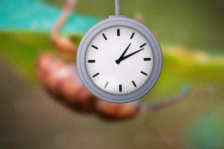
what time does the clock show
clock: 1:11
